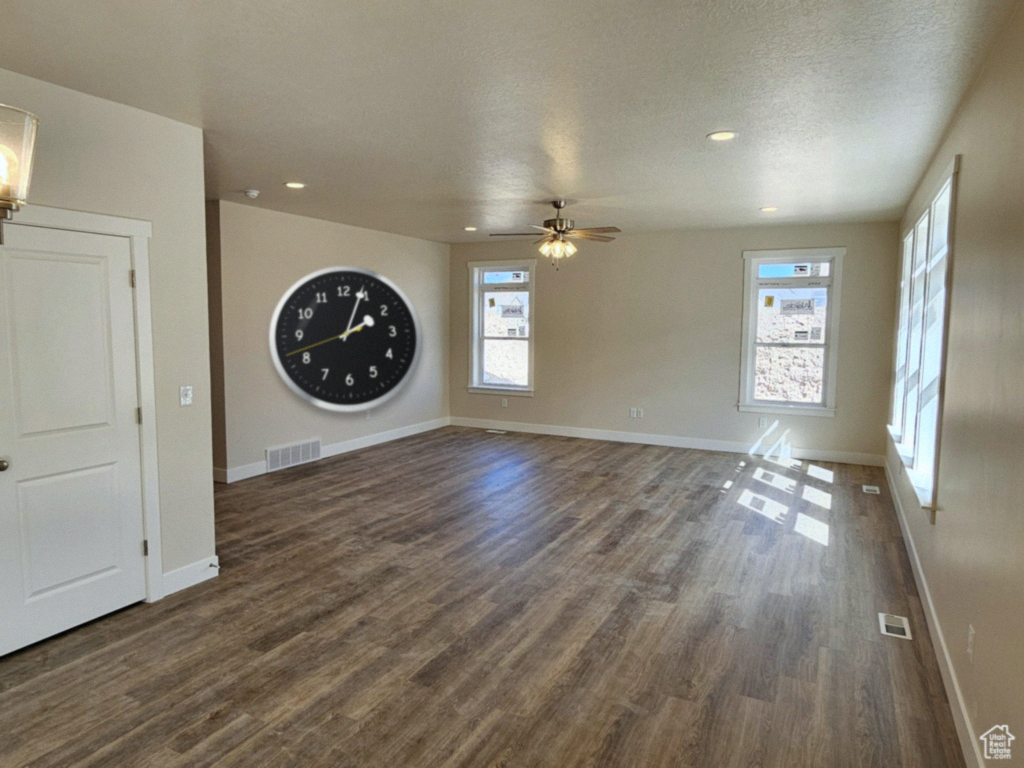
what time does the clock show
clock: 2:03:42
